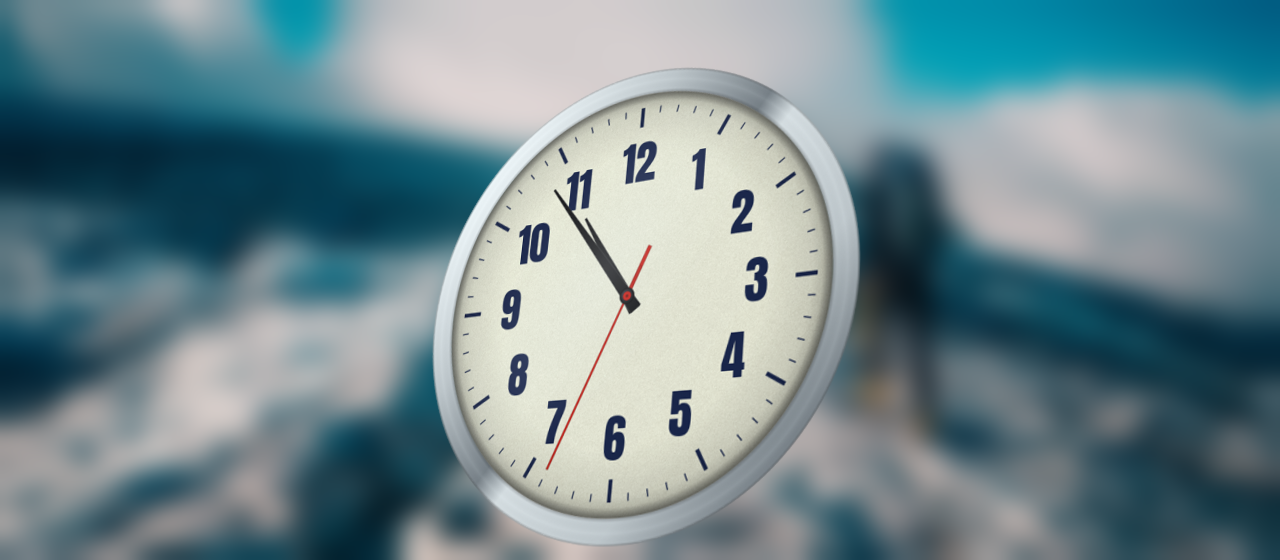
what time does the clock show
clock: 10:53:34
